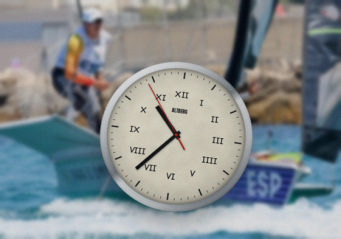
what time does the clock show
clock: 10:36:54
